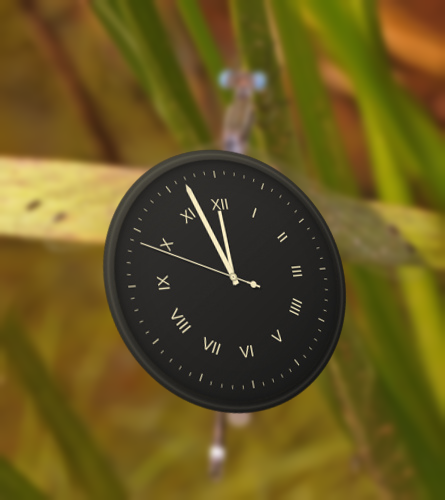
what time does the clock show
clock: 11:56:49
